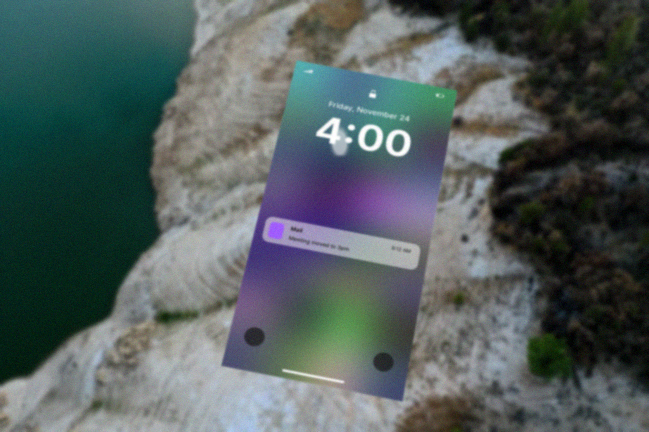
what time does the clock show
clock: 4:00
